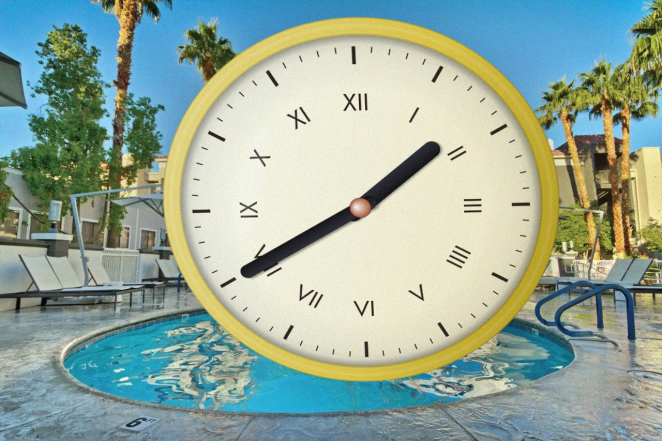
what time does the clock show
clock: 1:40
